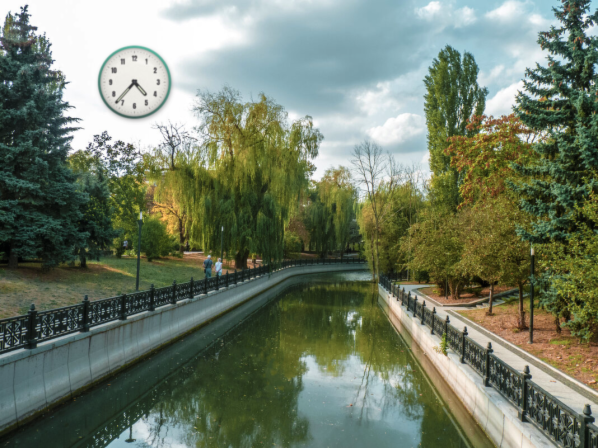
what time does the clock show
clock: 4:37
